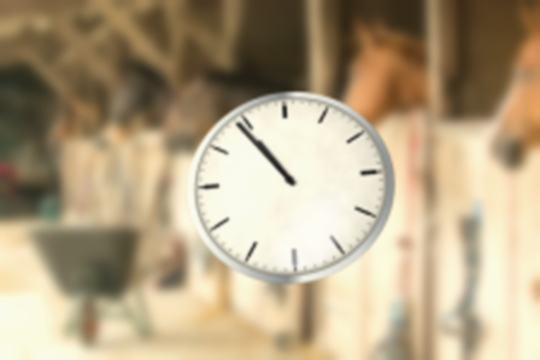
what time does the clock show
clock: 10:54
